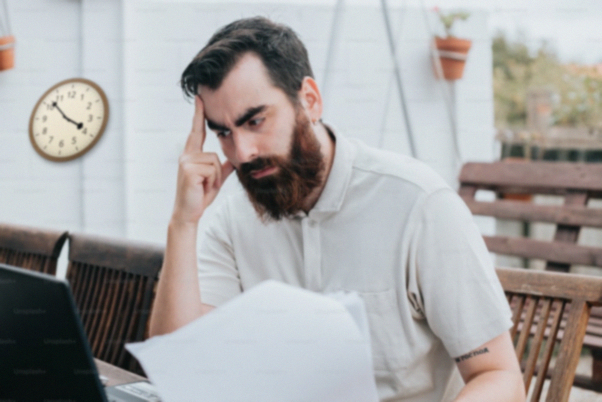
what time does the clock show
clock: 3:52
